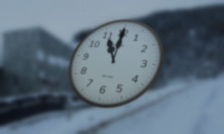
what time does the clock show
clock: 11:00
